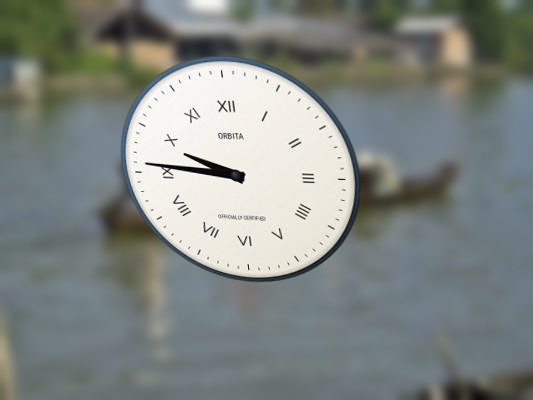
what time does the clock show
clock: 9:46
